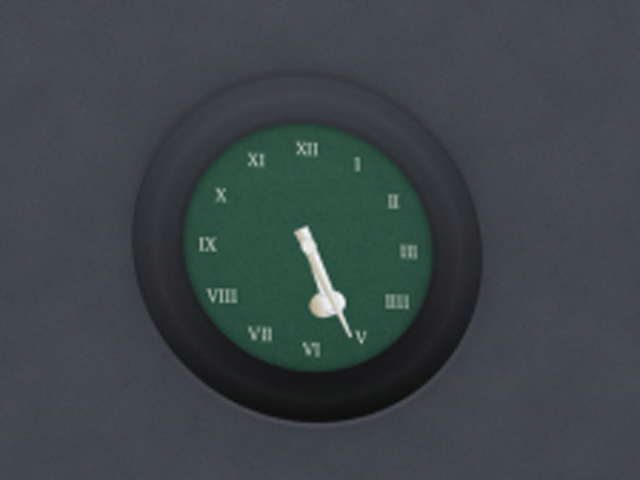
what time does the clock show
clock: 5:26
